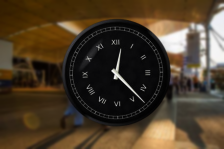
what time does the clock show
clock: 12:23
